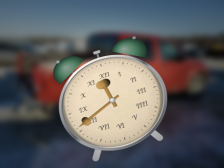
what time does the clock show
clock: 11:41
